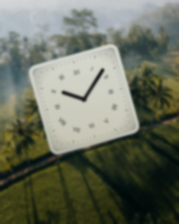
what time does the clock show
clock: 10:08
